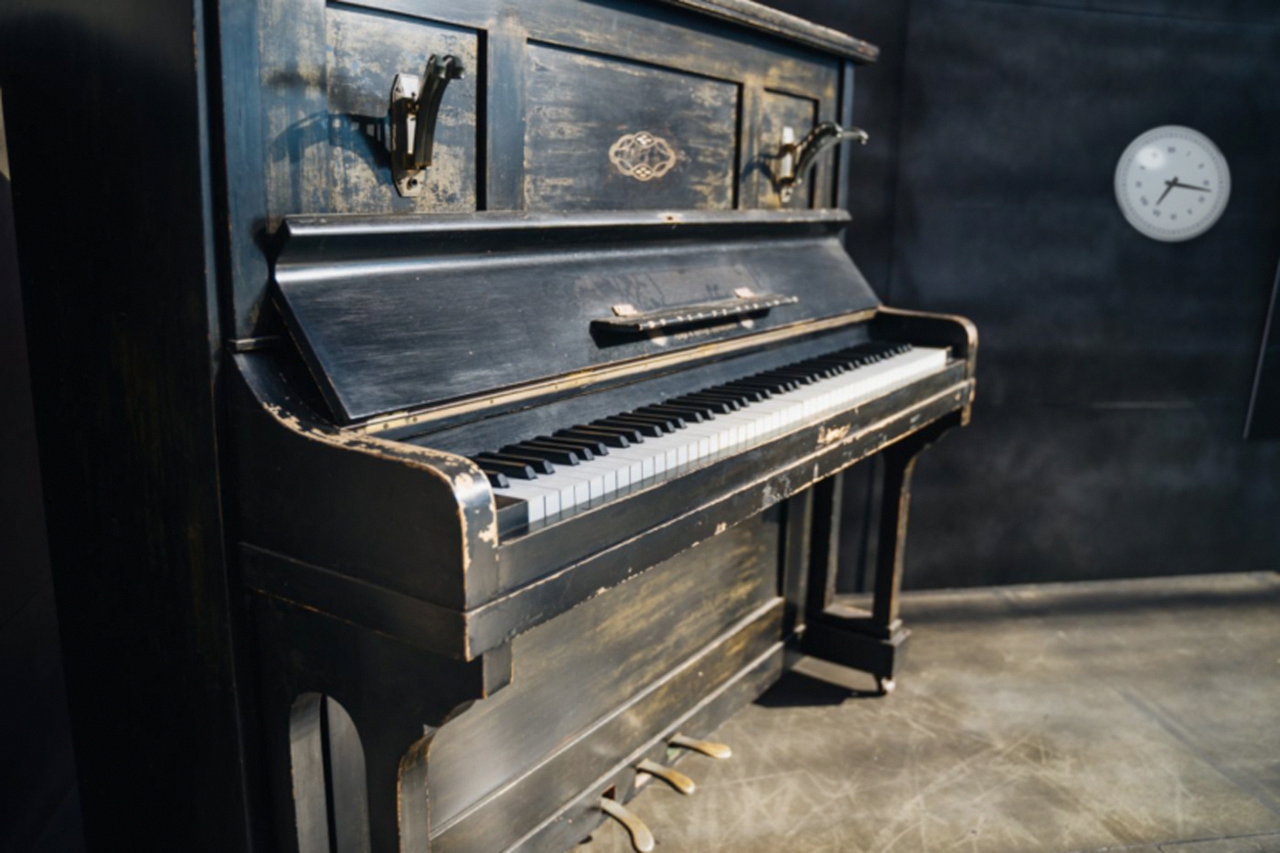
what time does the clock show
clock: 7:17
